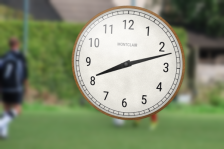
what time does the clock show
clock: 8:12
